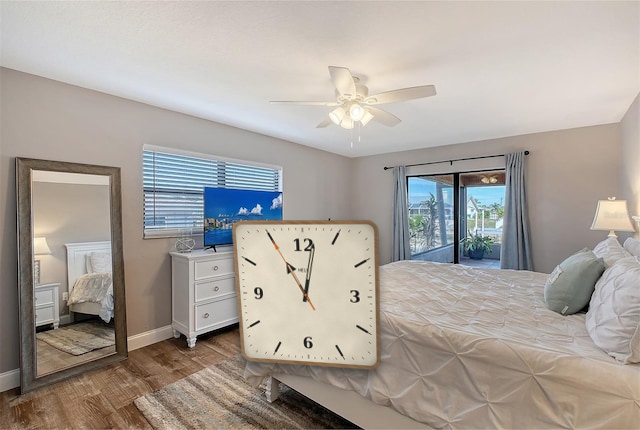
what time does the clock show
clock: 11:01:55
